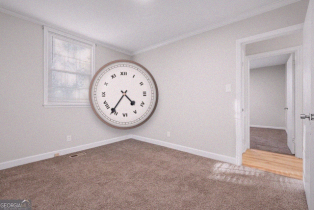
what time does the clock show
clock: 4:36
